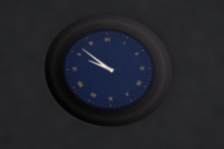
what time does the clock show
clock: 9:52
